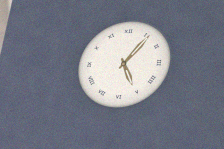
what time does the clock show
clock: 5:06
